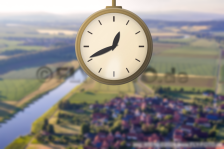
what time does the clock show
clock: 12:41
